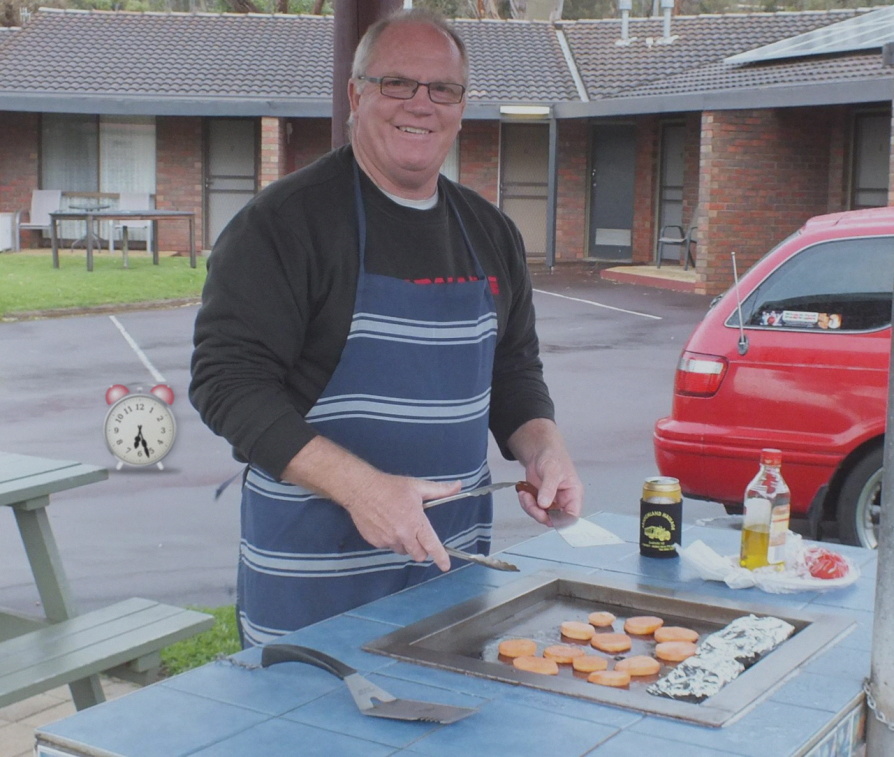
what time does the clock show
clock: 6:27
